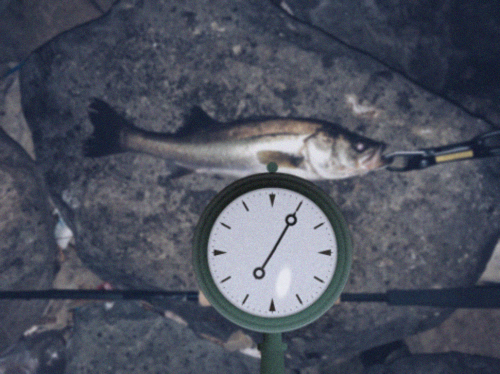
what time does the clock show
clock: 7:05
